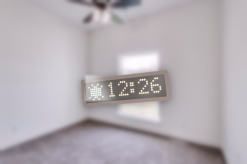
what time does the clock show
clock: 12:26
